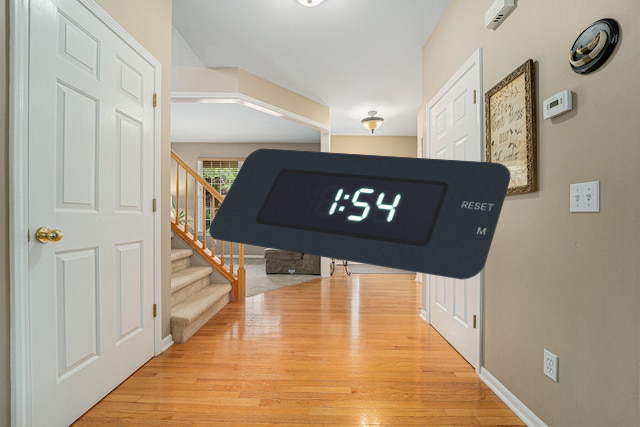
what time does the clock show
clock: 1:54
